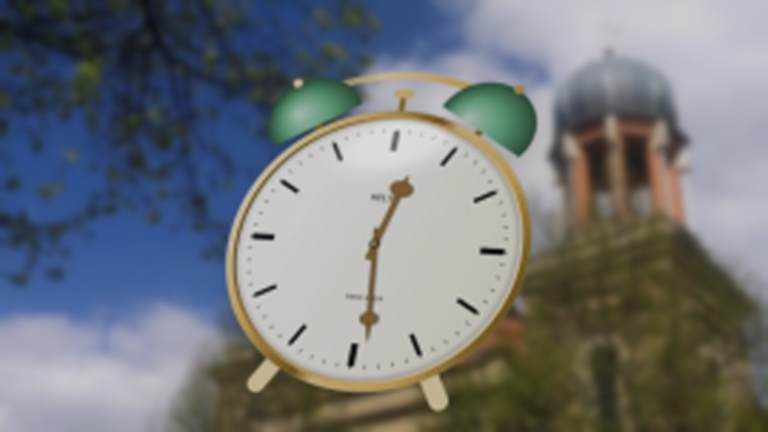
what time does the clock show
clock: 12:29
